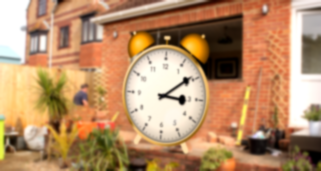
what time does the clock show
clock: 3:09
